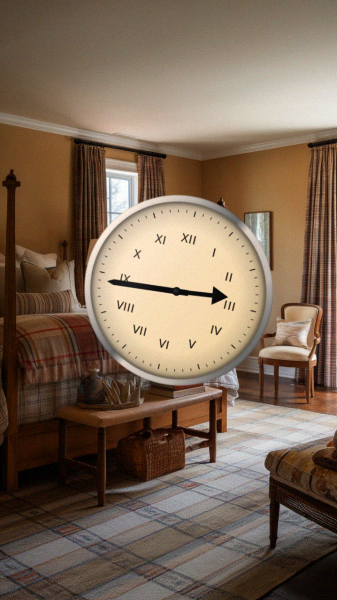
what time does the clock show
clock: 2:44
